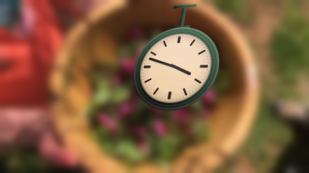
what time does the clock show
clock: 3:48
